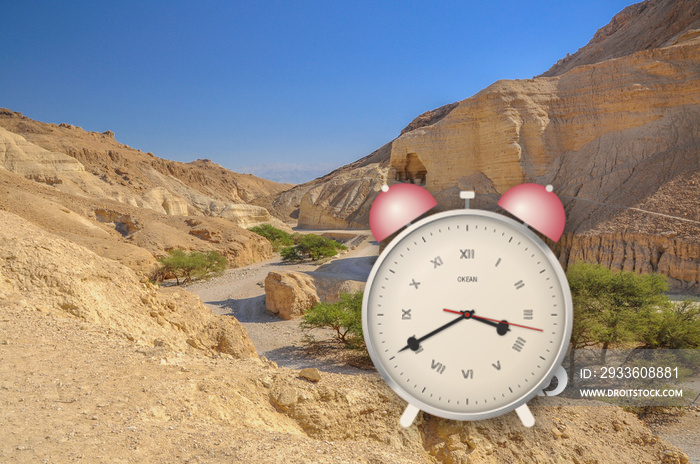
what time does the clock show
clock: 3:40:17
